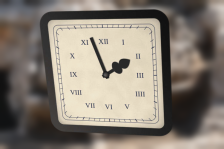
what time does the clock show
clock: 1:57
